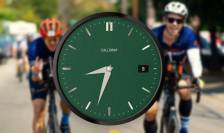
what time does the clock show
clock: 8:33
